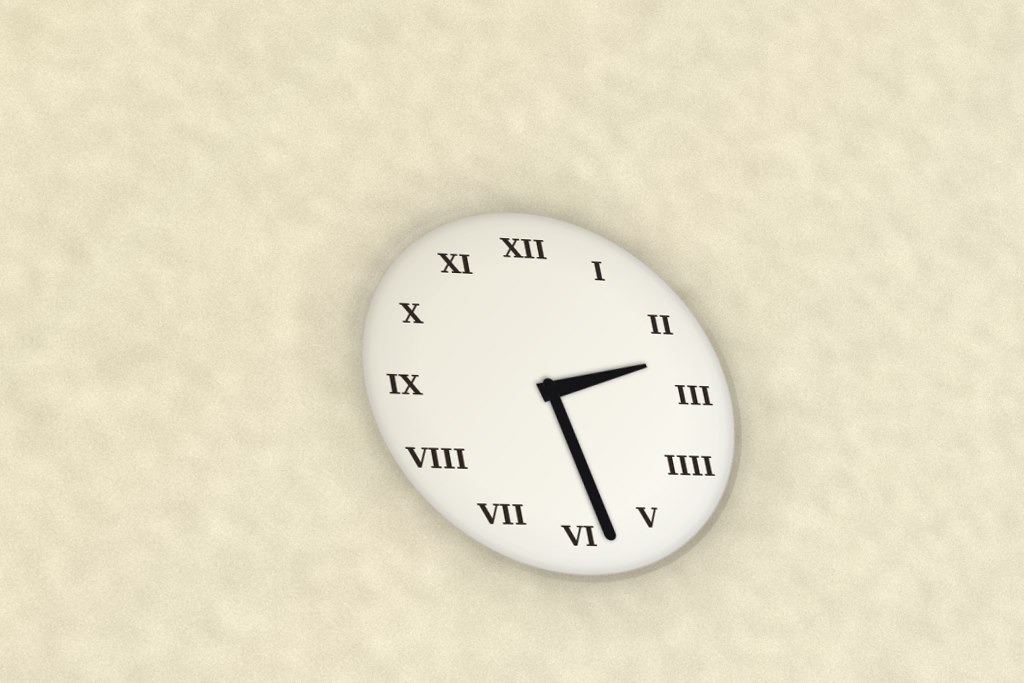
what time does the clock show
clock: 2:28
